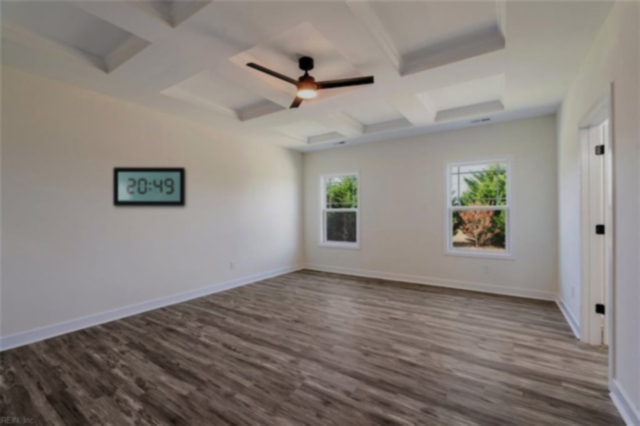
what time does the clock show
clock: 20:49
